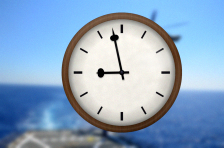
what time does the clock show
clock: 8:58
